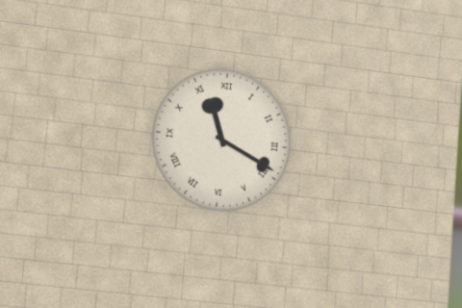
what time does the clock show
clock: 11:19
